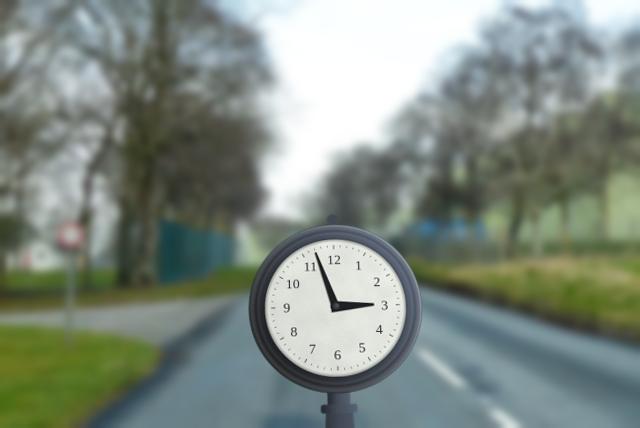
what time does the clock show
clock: 2:57
